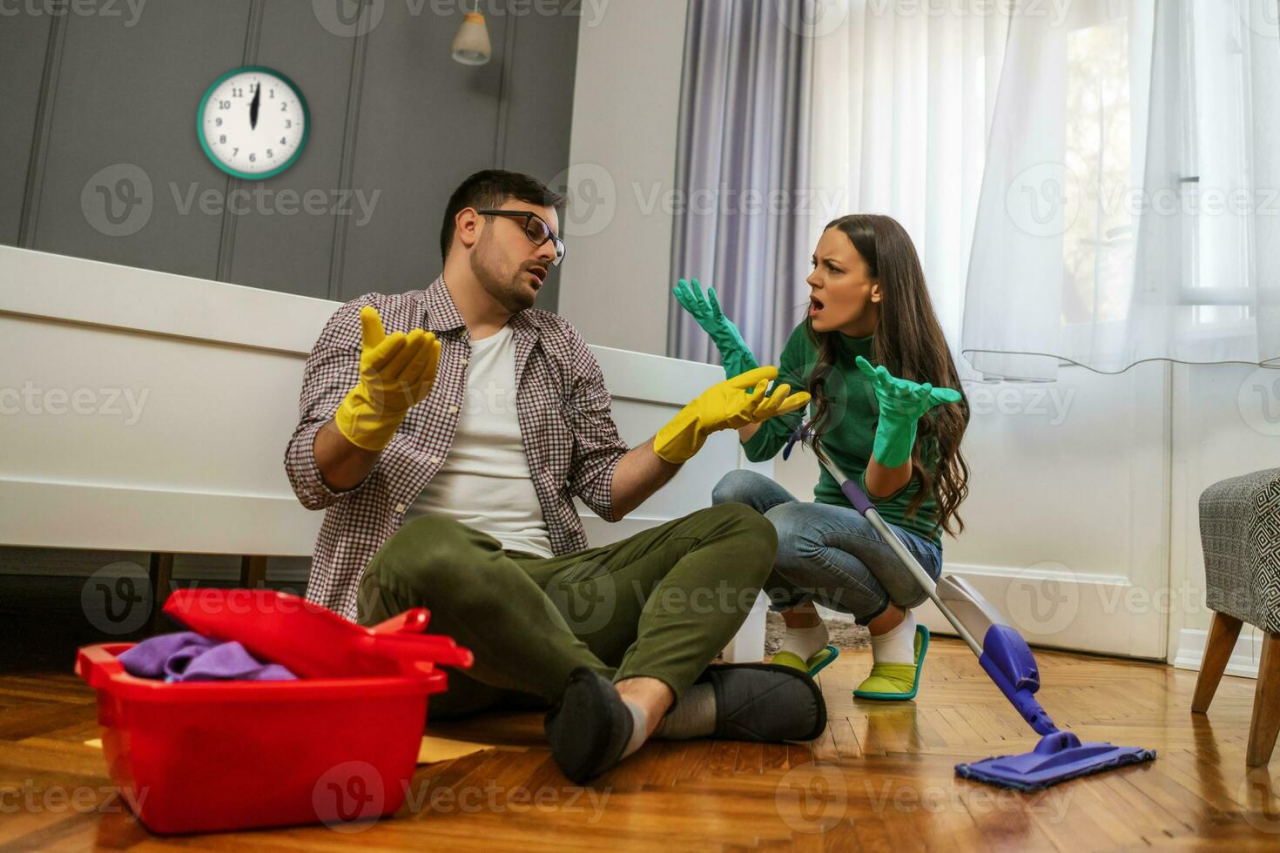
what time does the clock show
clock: 12:01
